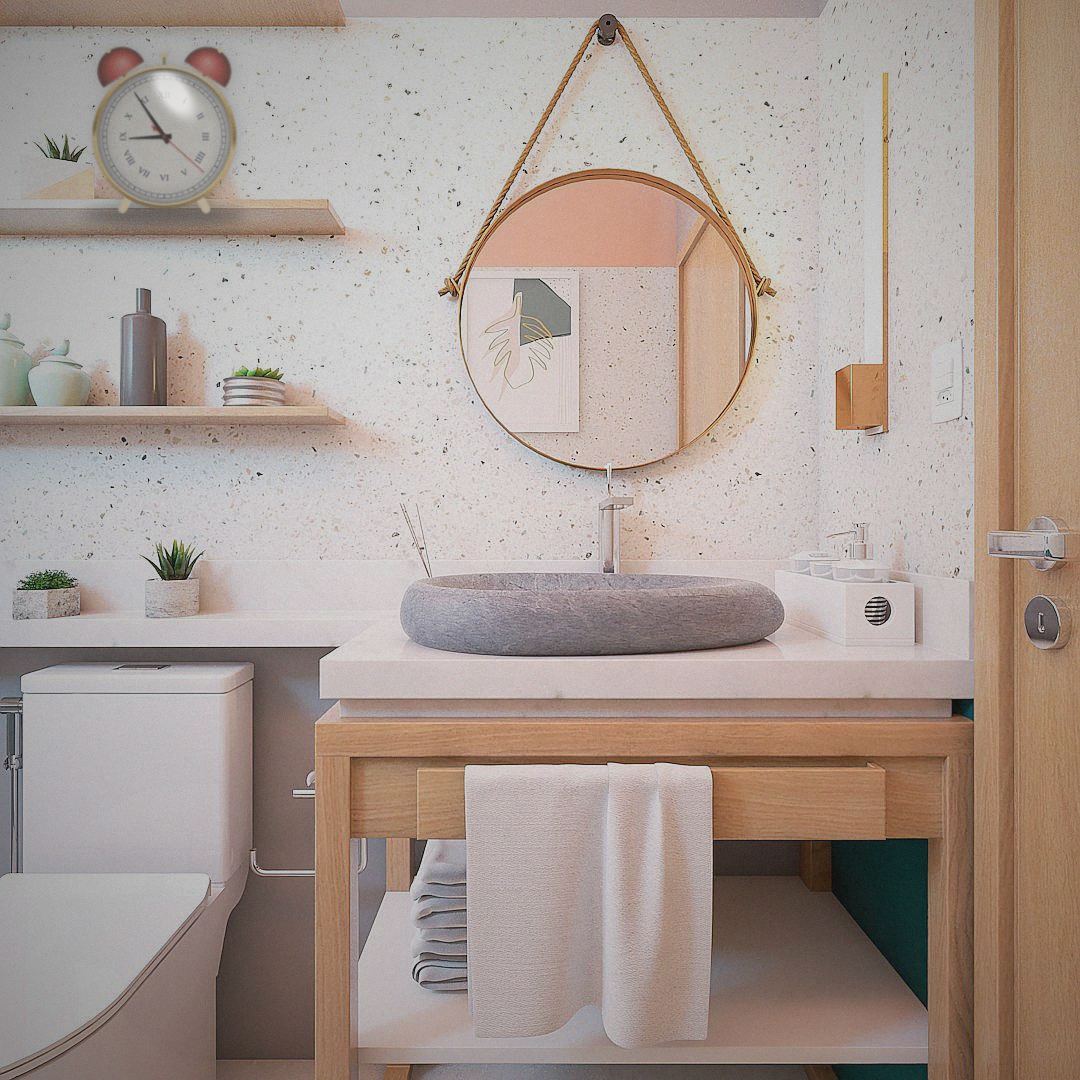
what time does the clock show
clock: 8:54:22
